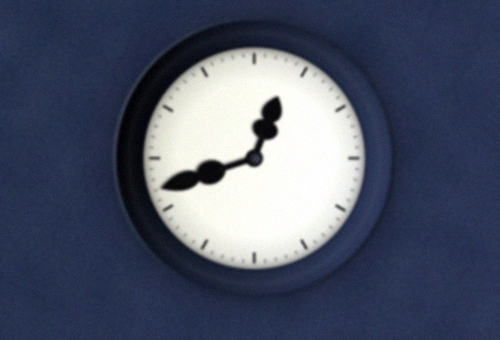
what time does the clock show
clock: 12:42
